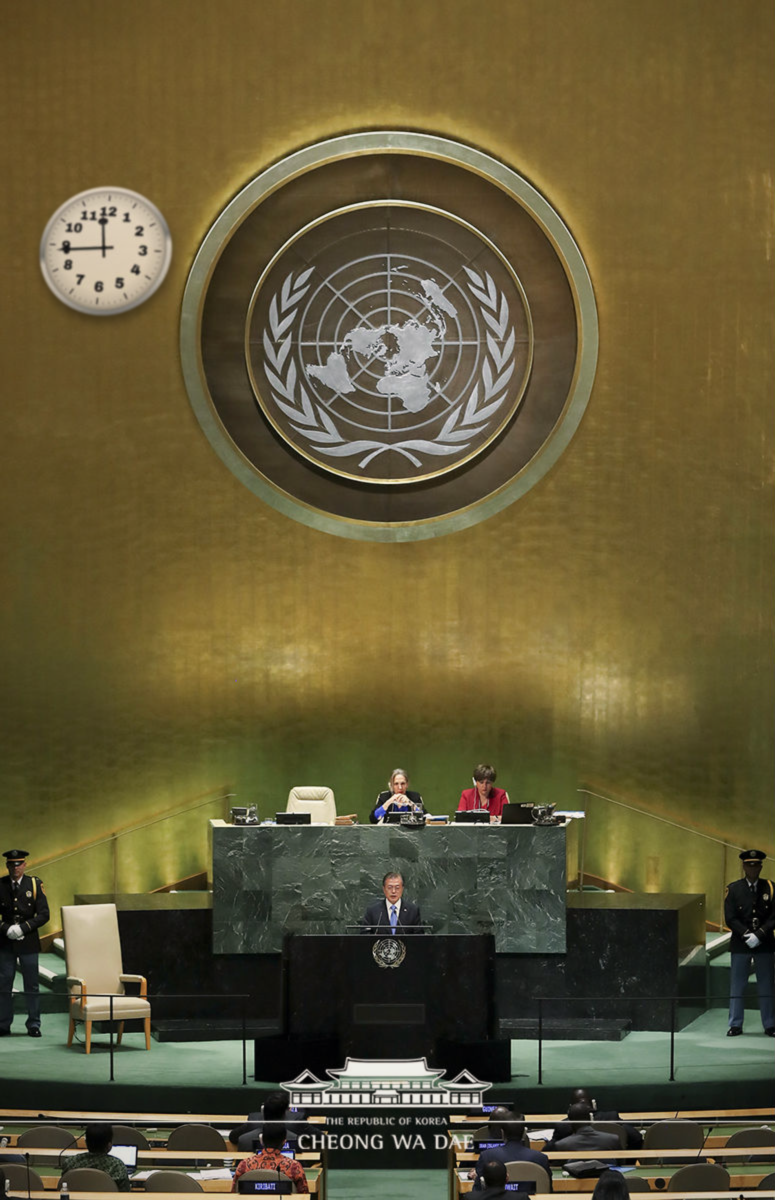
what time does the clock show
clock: 11:44
